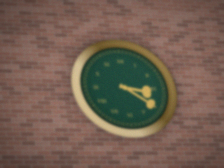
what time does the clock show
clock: 3:21
